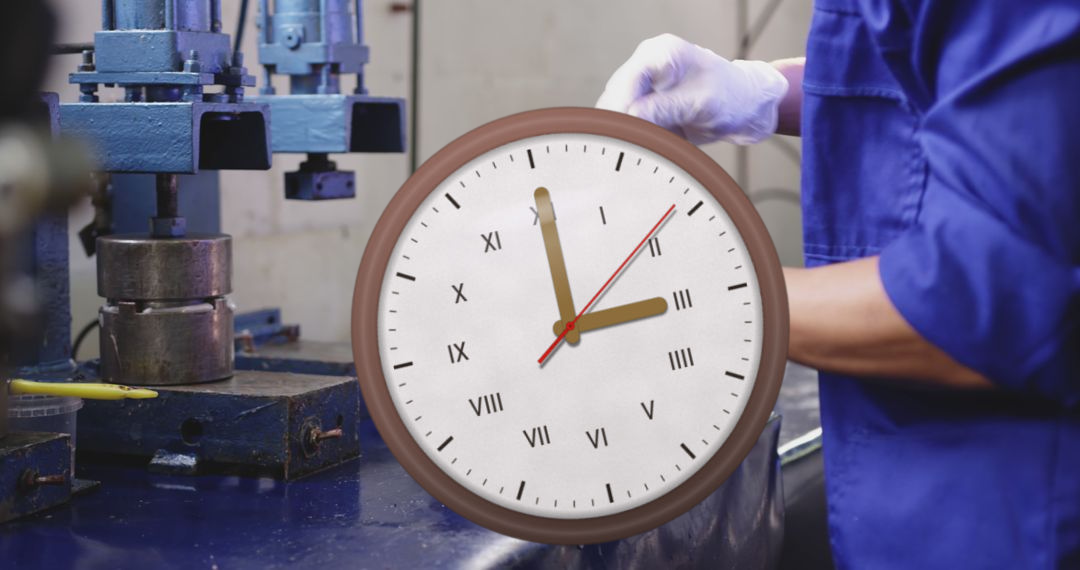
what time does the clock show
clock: 3:00:09
